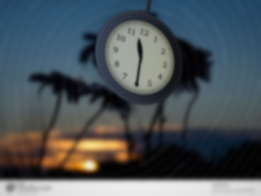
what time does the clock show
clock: 11:30
